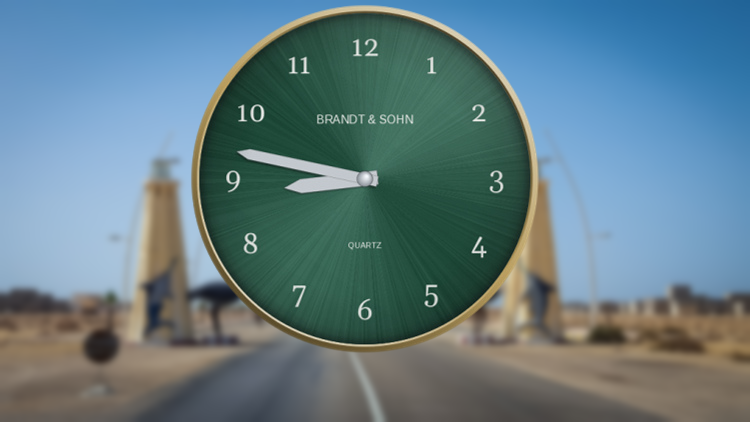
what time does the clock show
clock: 8:47
